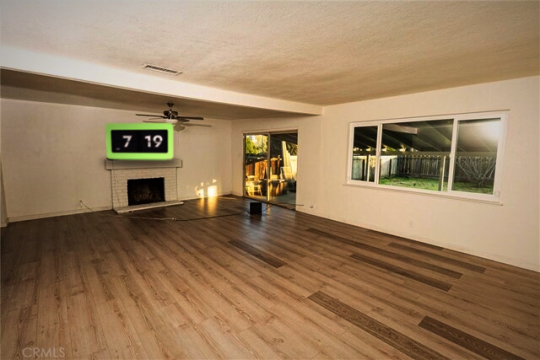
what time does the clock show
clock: 7:19
